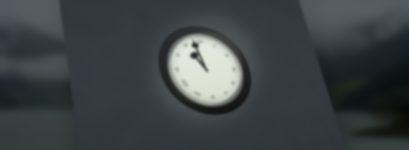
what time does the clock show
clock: 10:58
